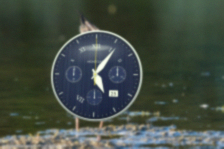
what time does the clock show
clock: 5:06
